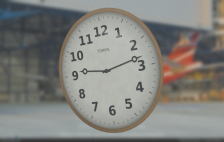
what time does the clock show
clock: 9:13
